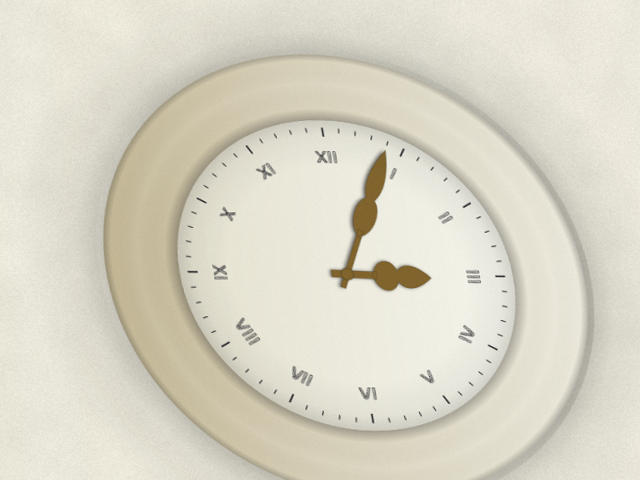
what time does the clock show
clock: 3:04
